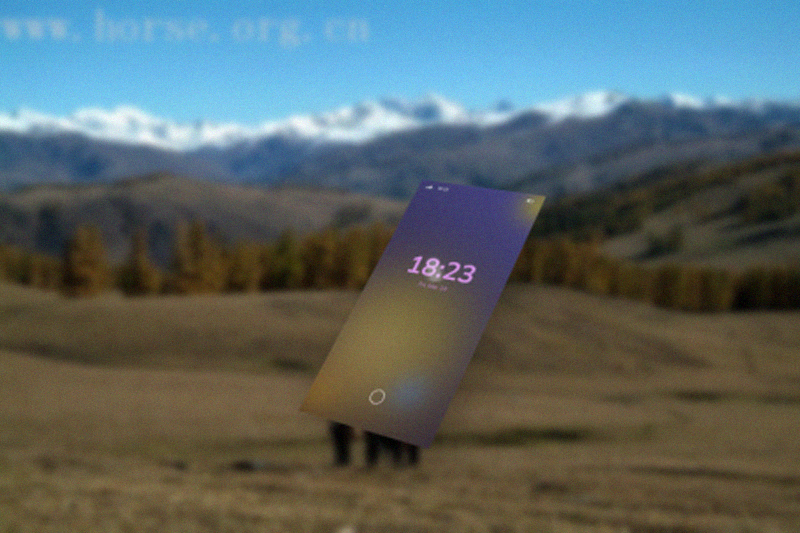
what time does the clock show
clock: 18:23
